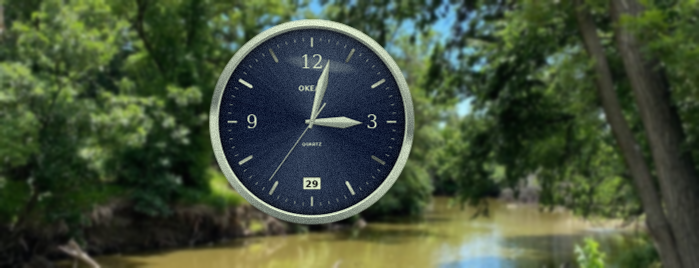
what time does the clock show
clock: 3:02:36
